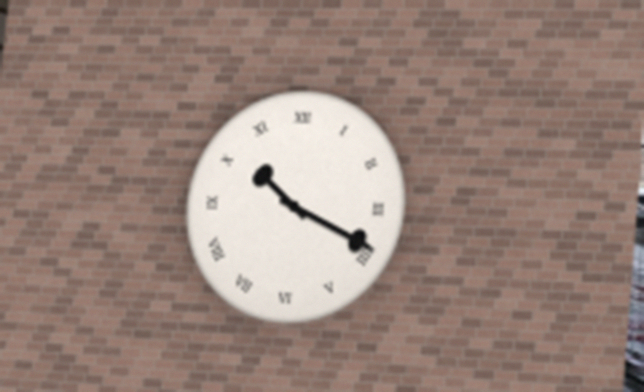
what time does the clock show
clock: 10:19
